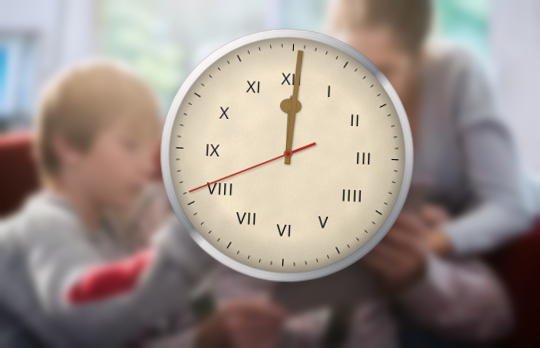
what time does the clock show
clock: 12:00:41
